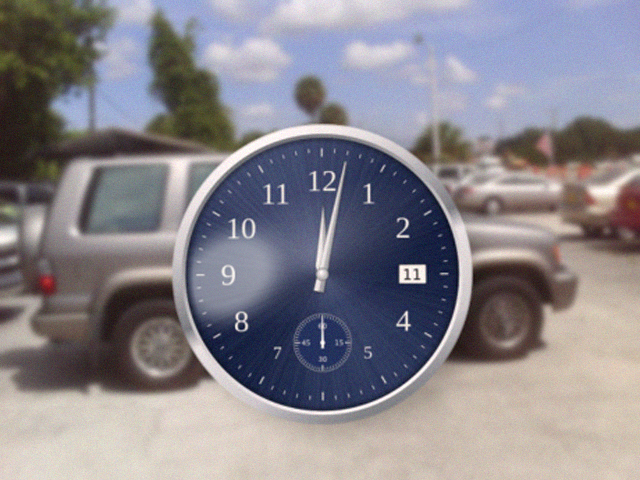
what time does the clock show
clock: 12:02
